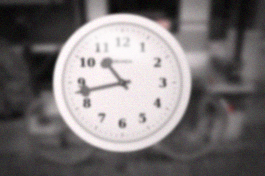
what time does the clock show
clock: 10:43
